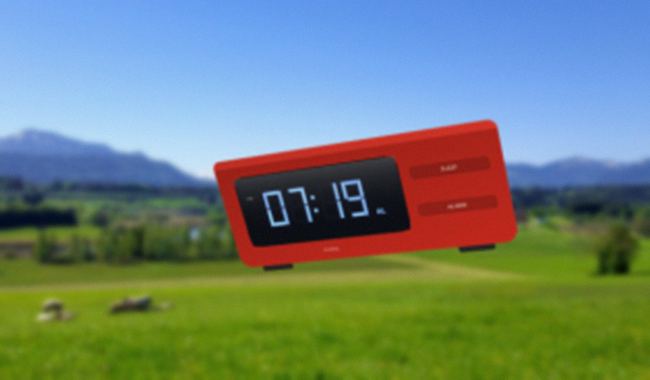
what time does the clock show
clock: 7:19
